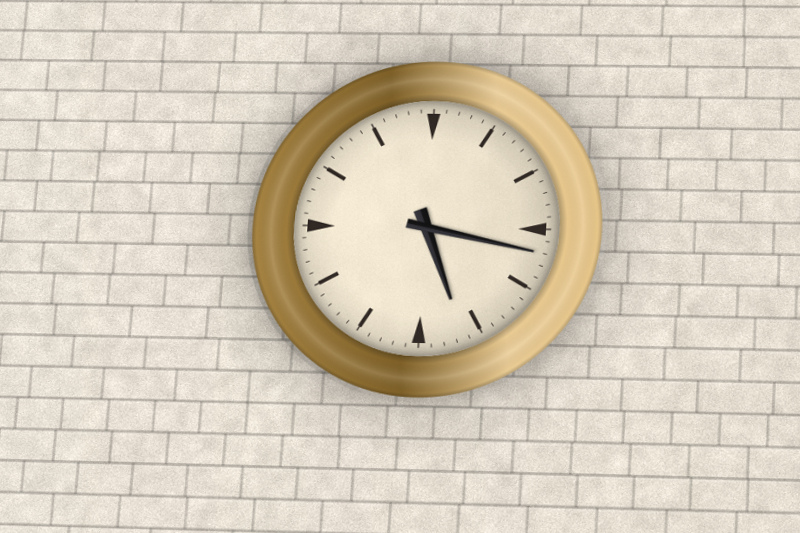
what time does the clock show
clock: 5:17
